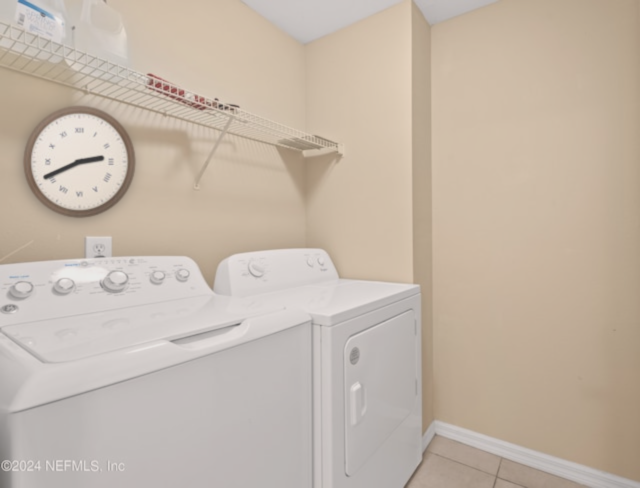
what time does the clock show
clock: 2:41
